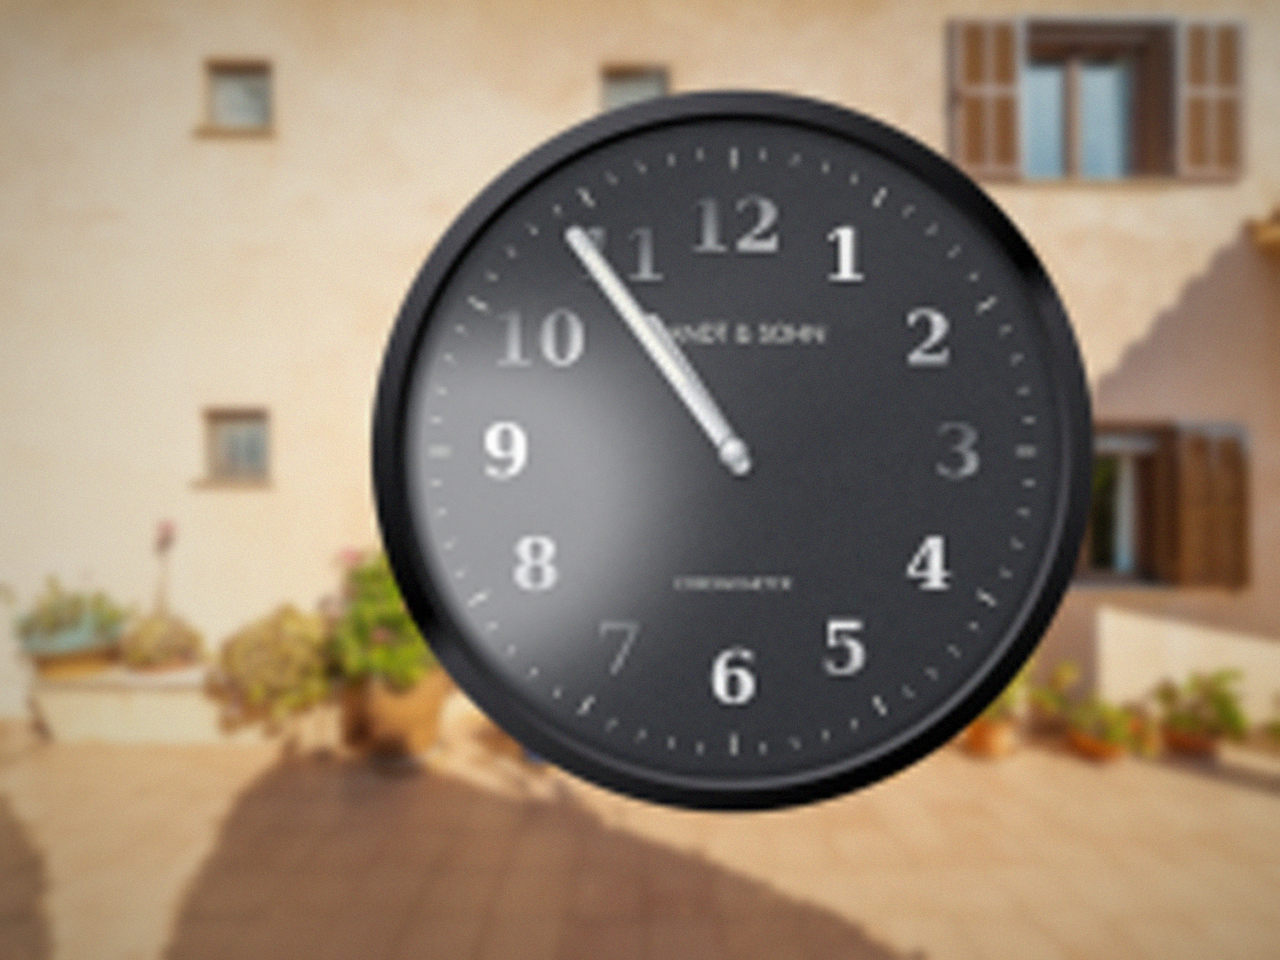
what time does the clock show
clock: 10:54
